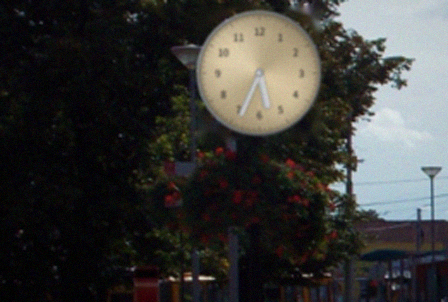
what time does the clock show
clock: 5:34
